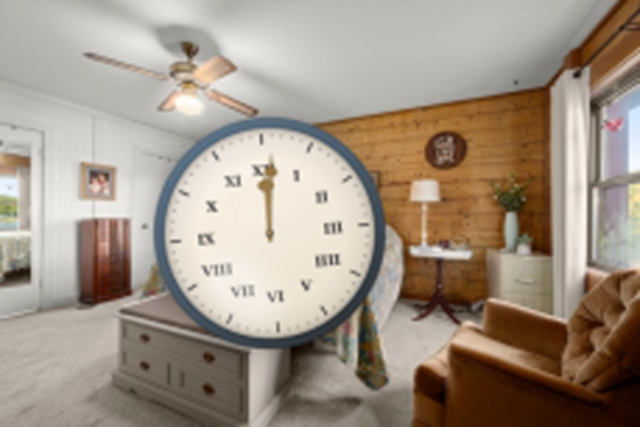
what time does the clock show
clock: 12:01
